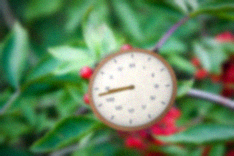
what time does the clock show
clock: 8:43
